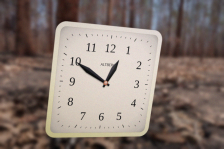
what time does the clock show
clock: 12:50
